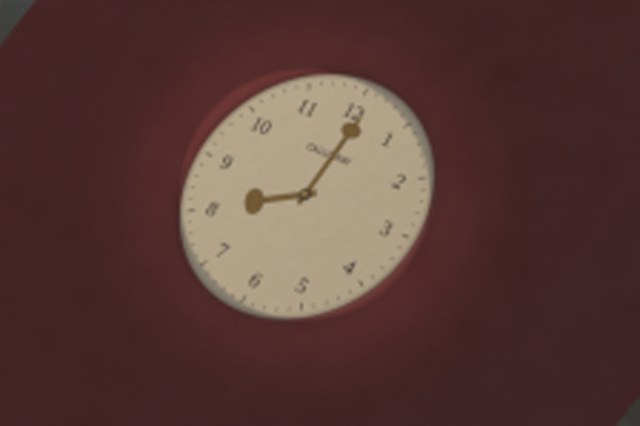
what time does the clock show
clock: 8:01
